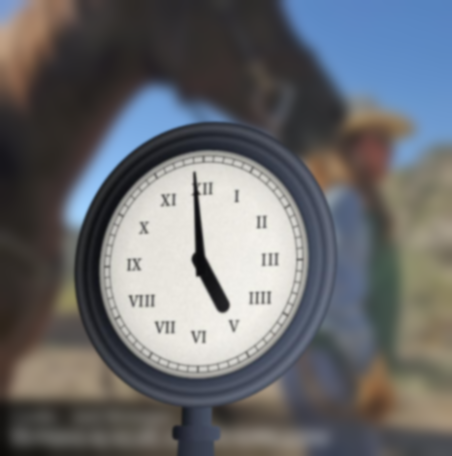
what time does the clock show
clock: 4:59
